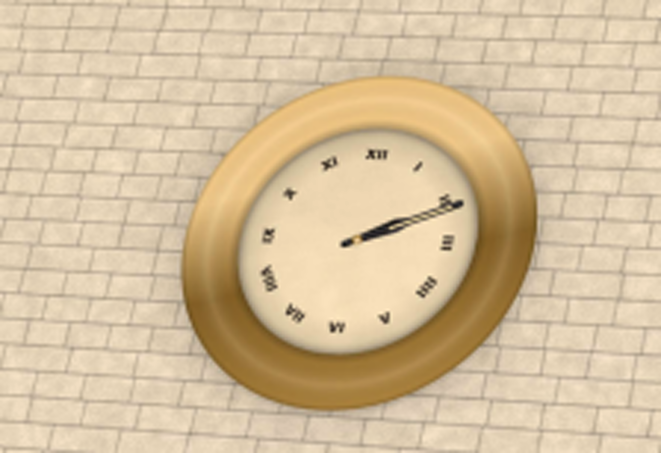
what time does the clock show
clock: 2:11
